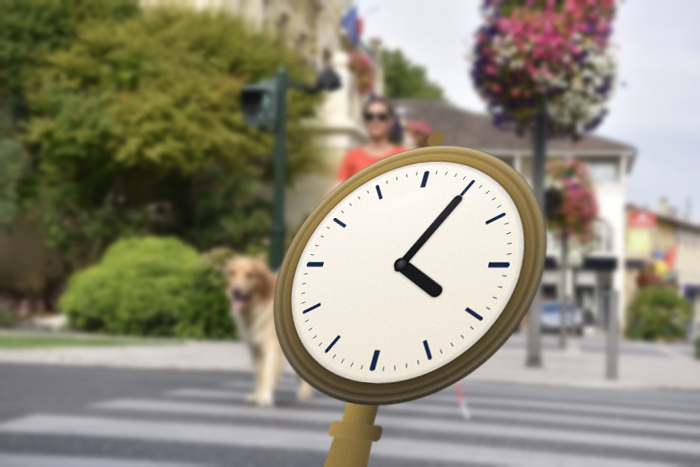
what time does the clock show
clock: 4:05
